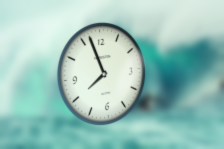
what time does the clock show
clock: 7:57
